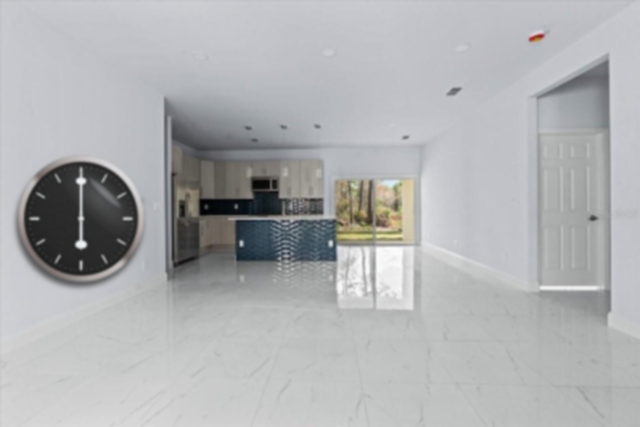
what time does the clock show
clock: 6:00
